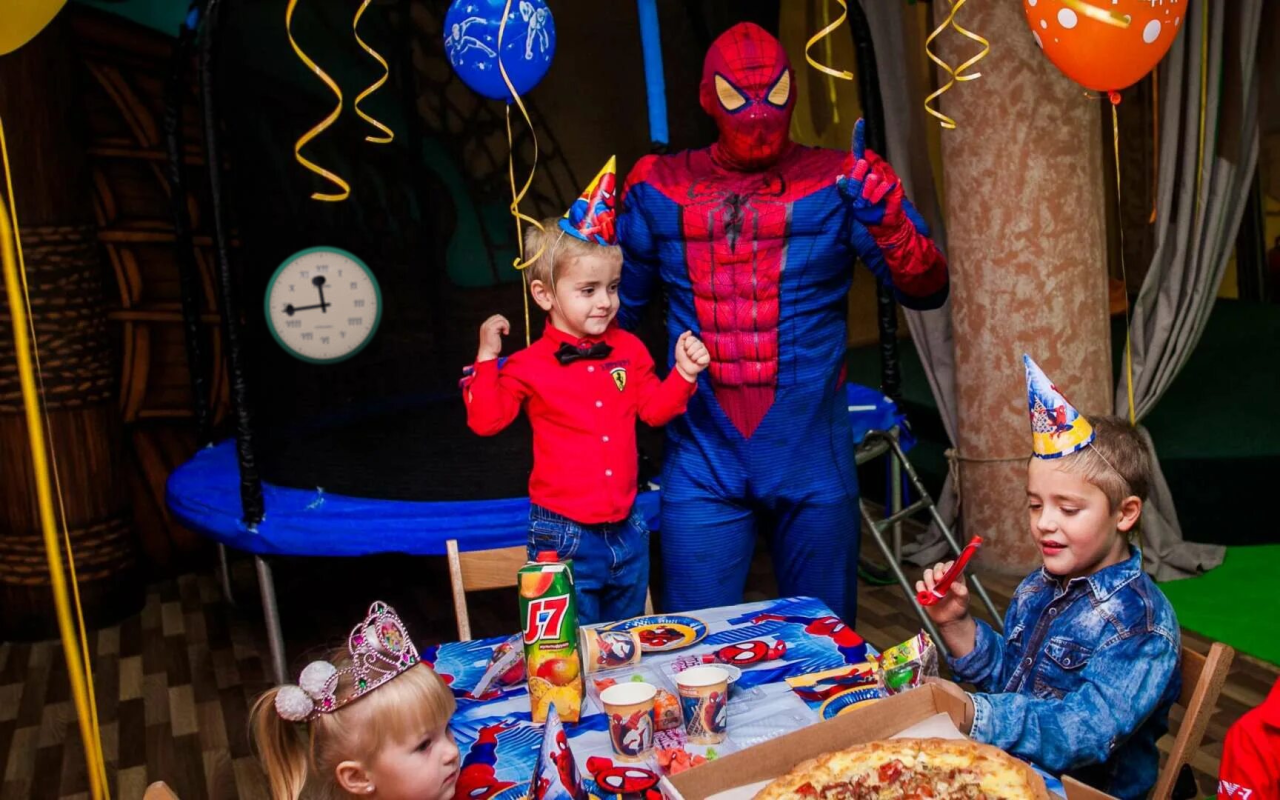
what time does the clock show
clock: 11:44
